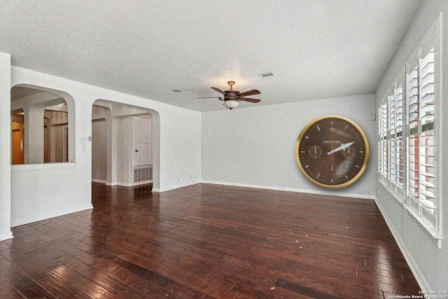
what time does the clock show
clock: 2:11
